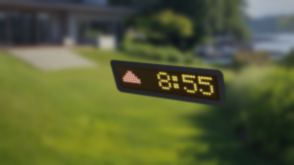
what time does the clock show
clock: 8:55
